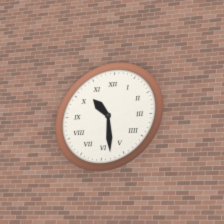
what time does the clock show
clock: 10:28
